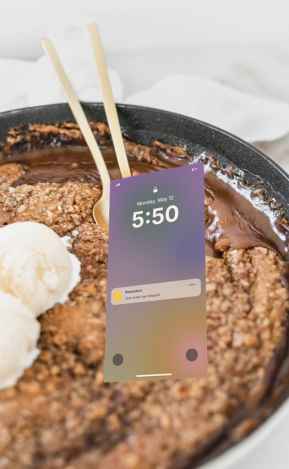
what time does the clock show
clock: 5:50
